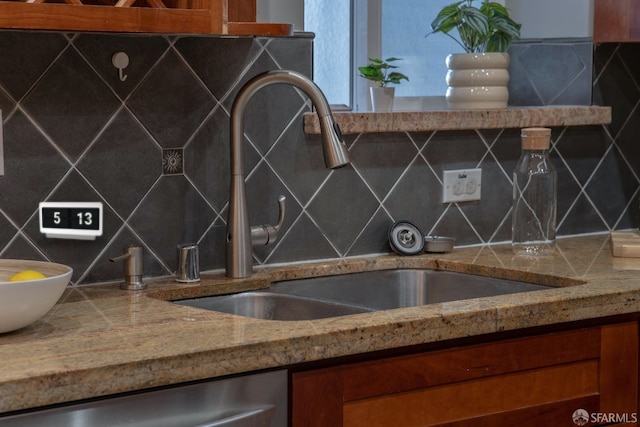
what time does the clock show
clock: 5:13
